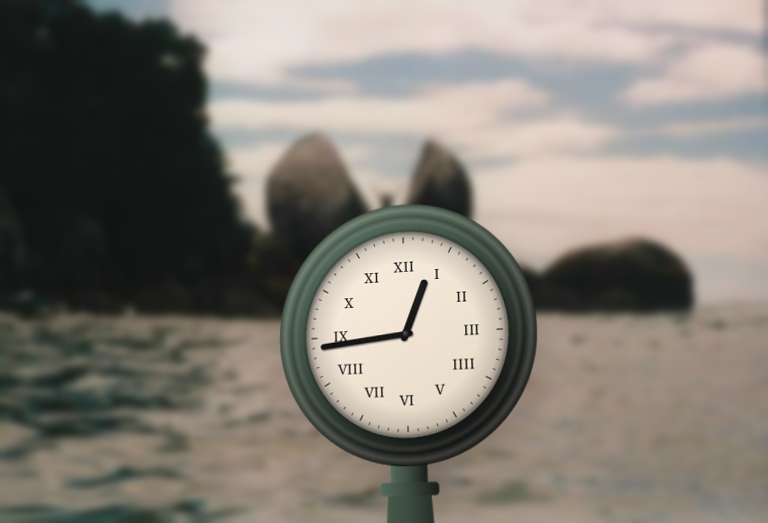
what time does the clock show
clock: 12:44
